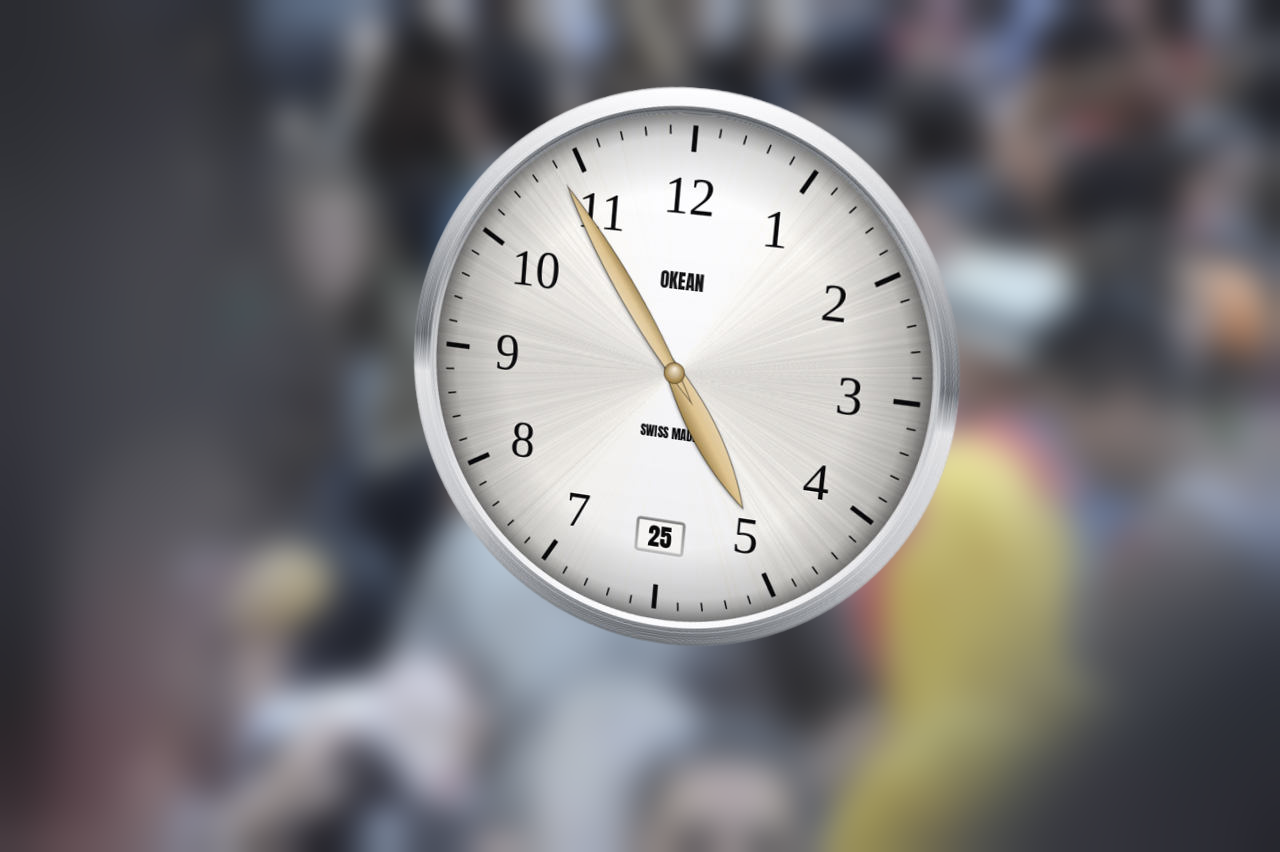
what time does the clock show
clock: 4:54
